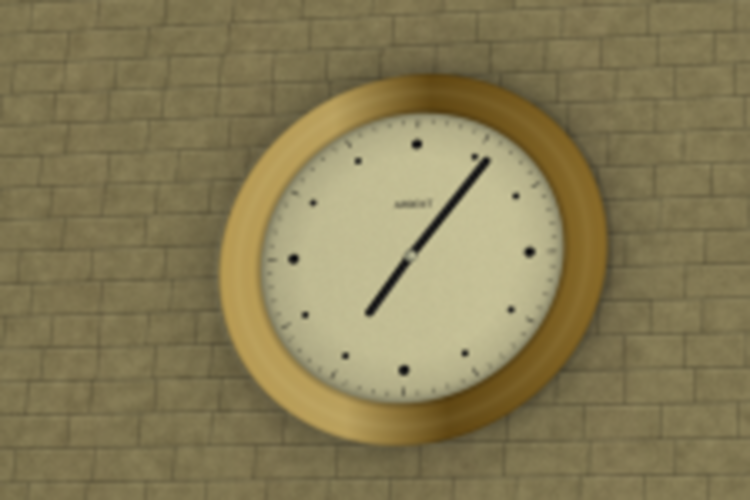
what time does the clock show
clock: 7:06
